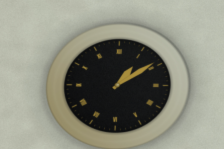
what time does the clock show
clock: 1:09
